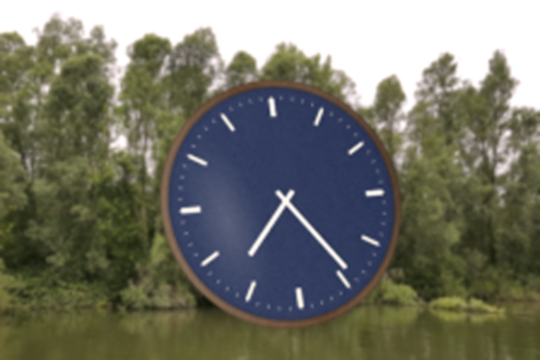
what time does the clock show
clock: 7:24
